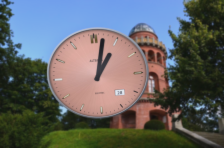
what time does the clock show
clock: 1:02
